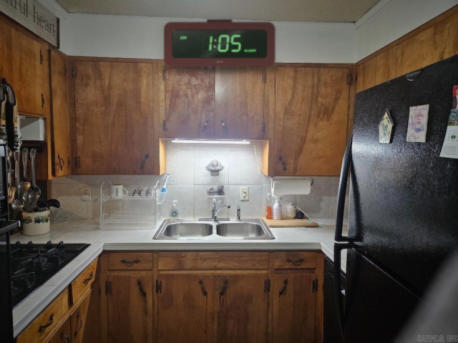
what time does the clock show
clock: 1:05
